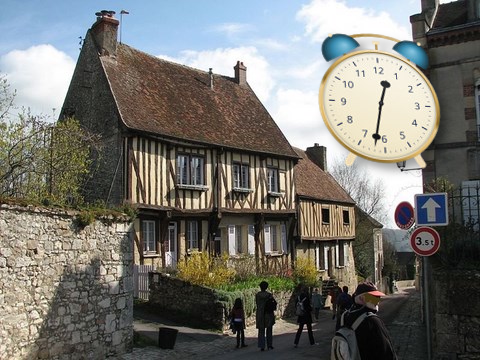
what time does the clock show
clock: 12:32
